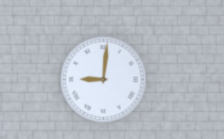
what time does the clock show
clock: 9:01
